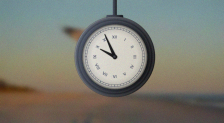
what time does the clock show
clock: 9:56
